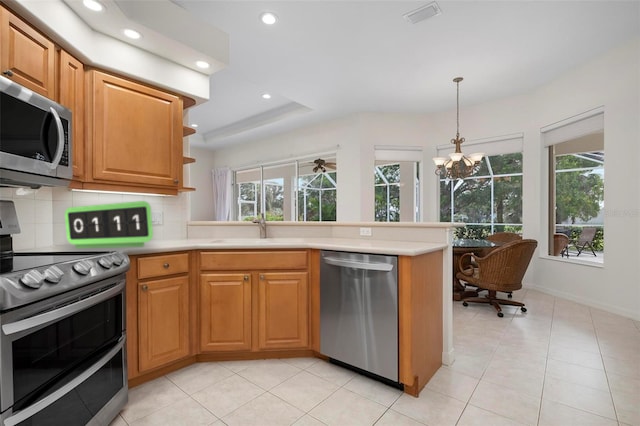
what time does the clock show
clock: 1:11
